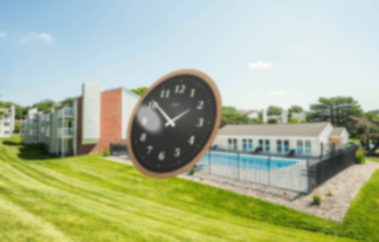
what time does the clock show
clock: 1:51
